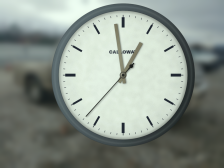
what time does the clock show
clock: 12:58:37
